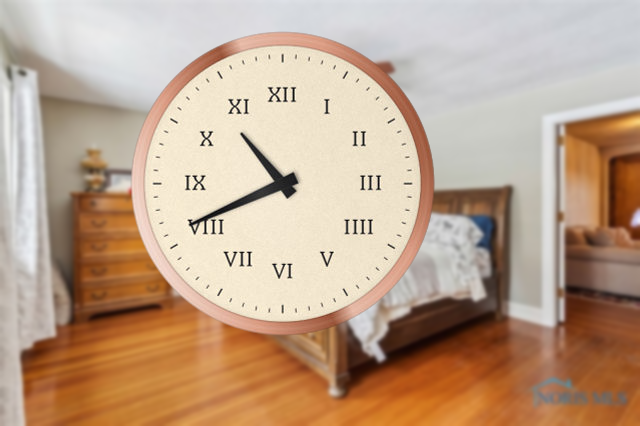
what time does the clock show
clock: 10:41
